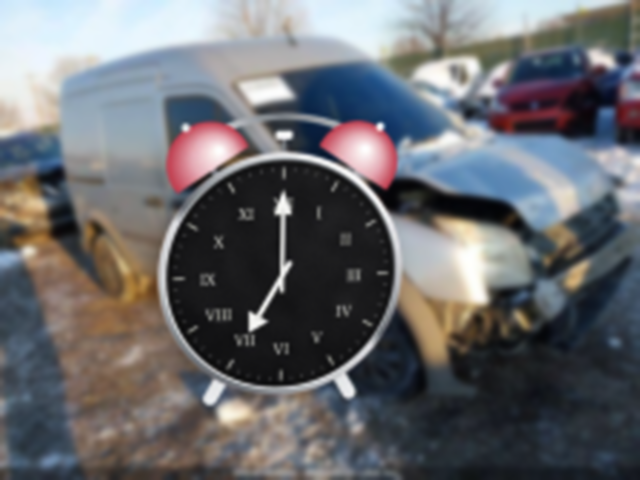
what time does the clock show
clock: 7:00
